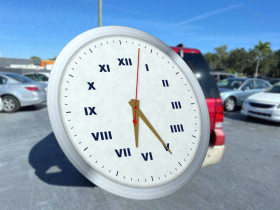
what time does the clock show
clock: 6:25:03
